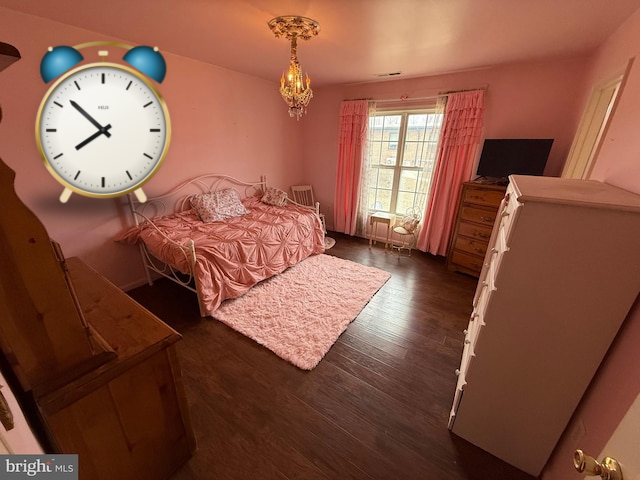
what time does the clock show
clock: 7:52
